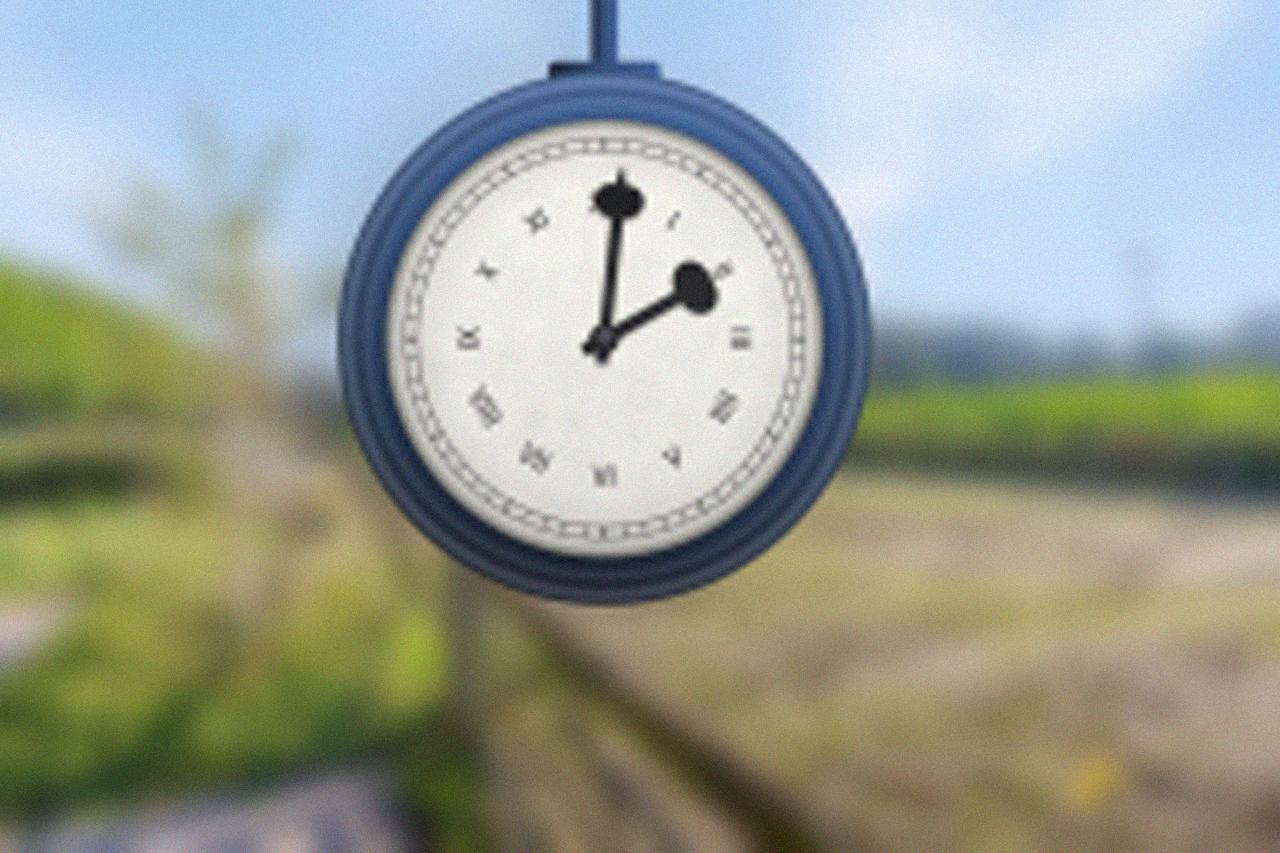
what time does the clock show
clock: 2:01
